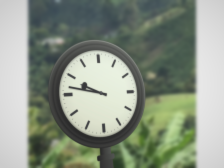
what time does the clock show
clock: 9:47
